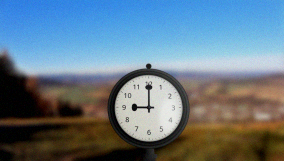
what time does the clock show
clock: 9:00
